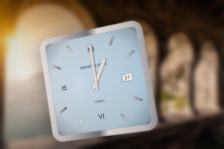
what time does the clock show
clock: 1:00
